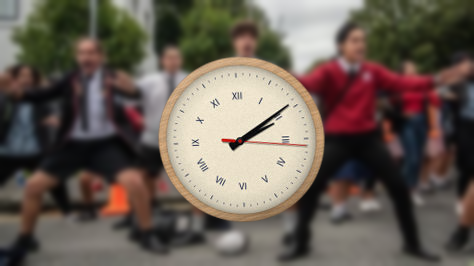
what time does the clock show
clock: 2:09:16
